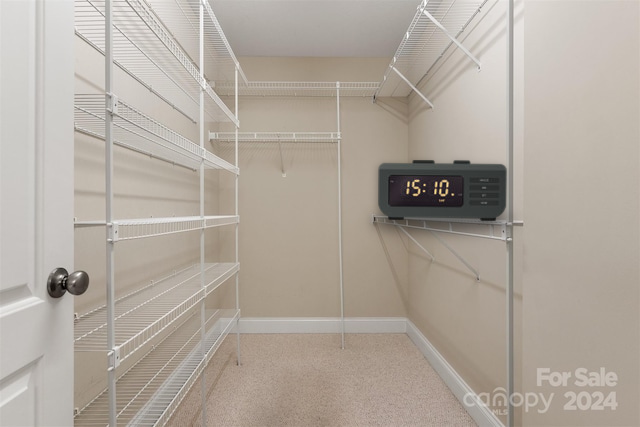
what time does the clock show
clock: 15:10
